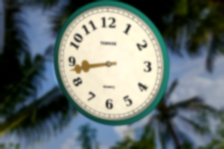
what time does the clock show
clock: 8:43
